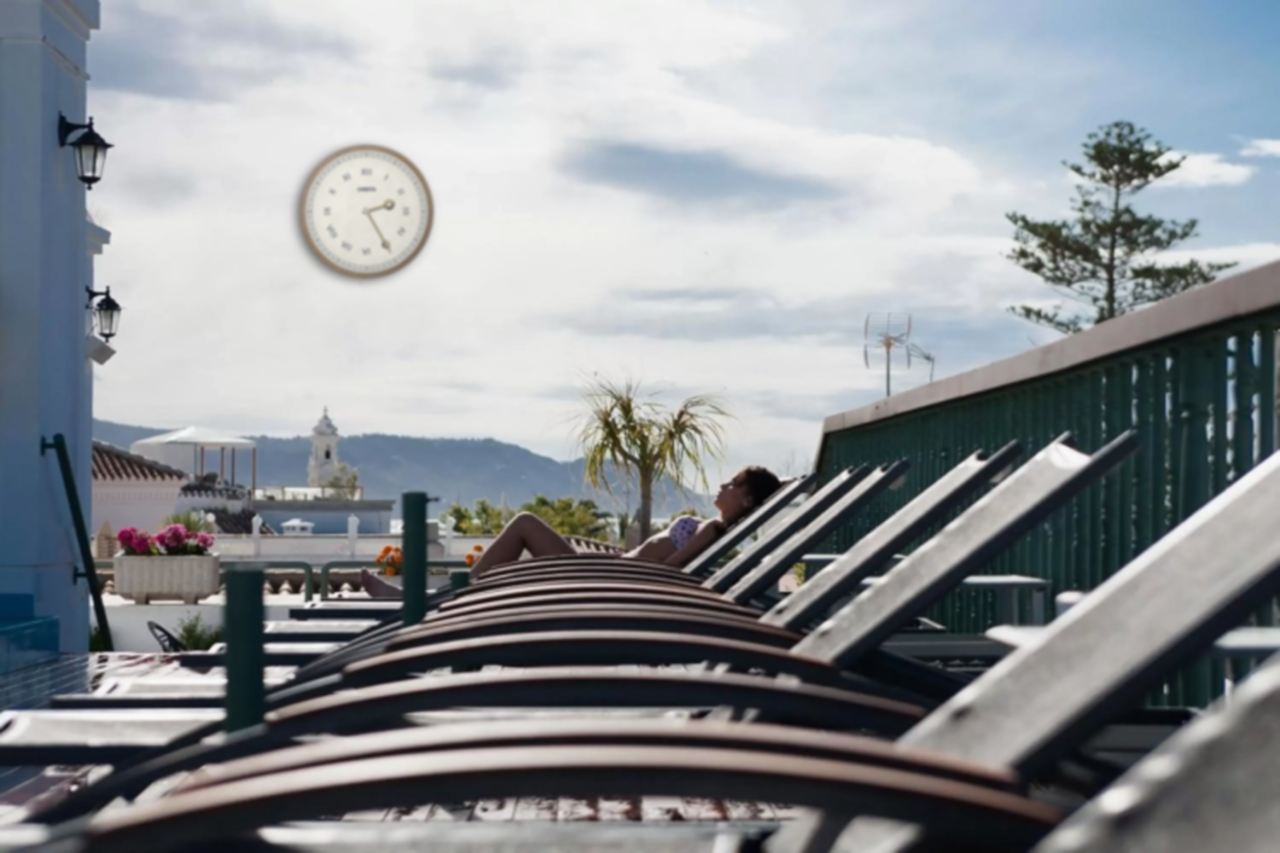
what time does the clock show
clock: 2:25
